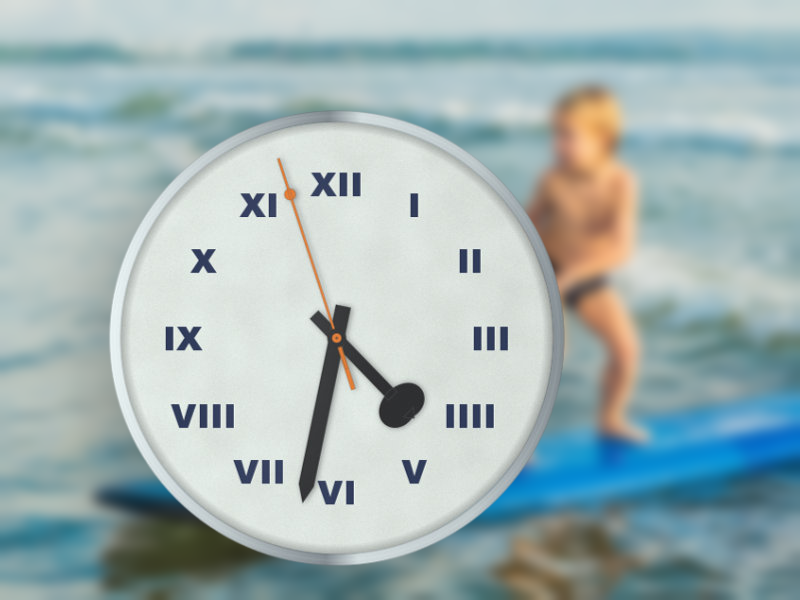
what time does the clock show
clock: 4:31:57
